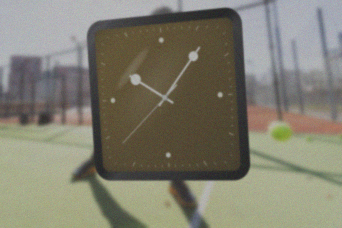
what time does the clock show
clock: 10:06:38
